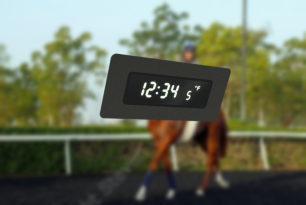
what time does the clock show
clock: 12:34
